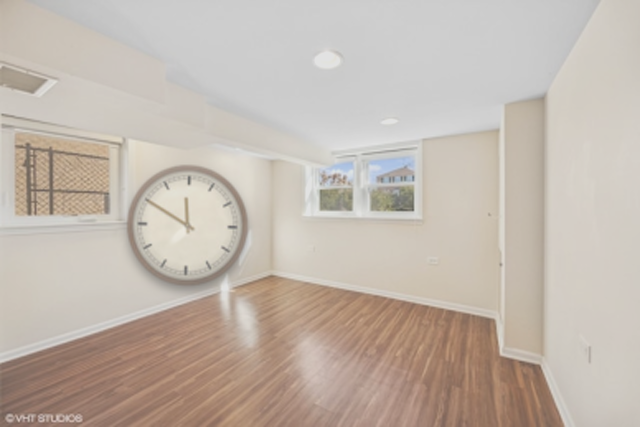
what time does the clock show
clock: 11:50
